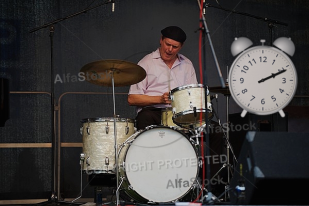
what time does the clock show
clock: 2:11
